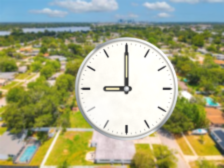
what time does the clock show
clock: 9:00
